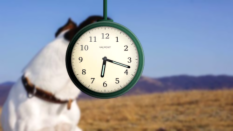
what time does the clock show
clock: 6:18
